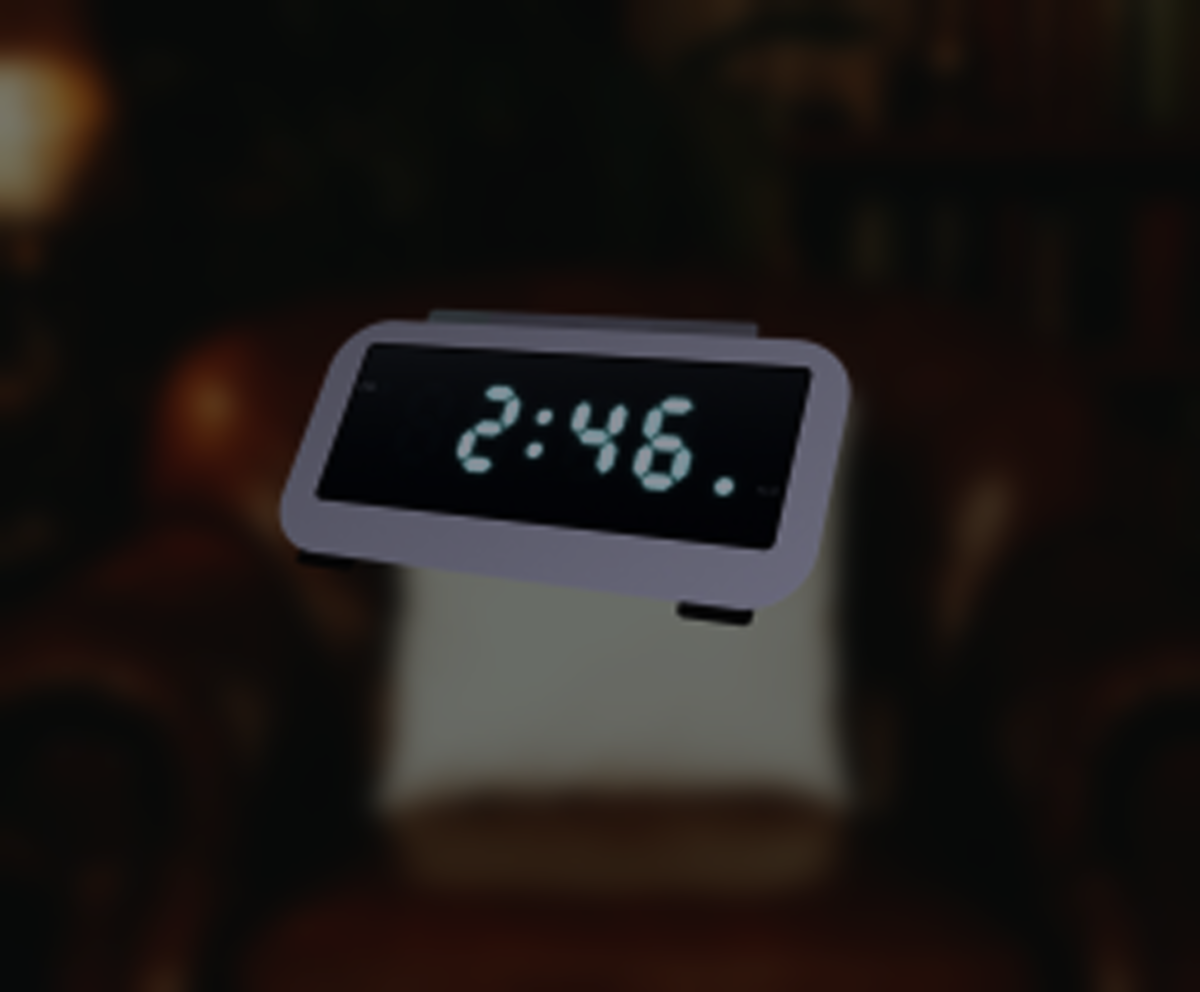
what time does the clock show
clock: 2:46
